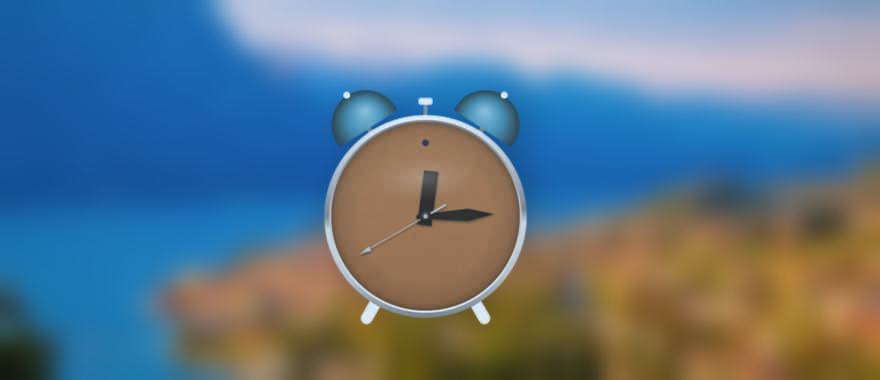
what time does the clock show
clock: 12:14:40
